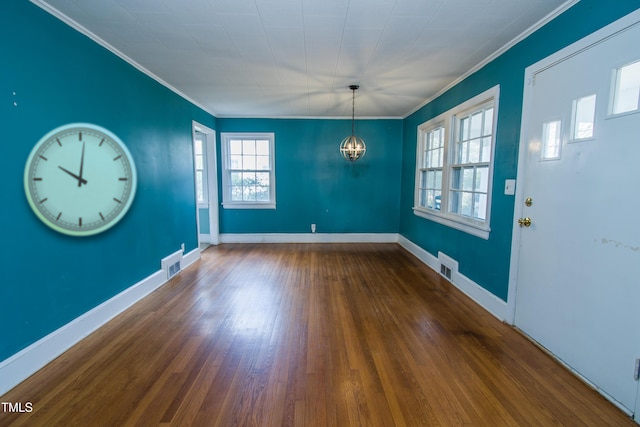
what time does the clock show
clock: 10:01
